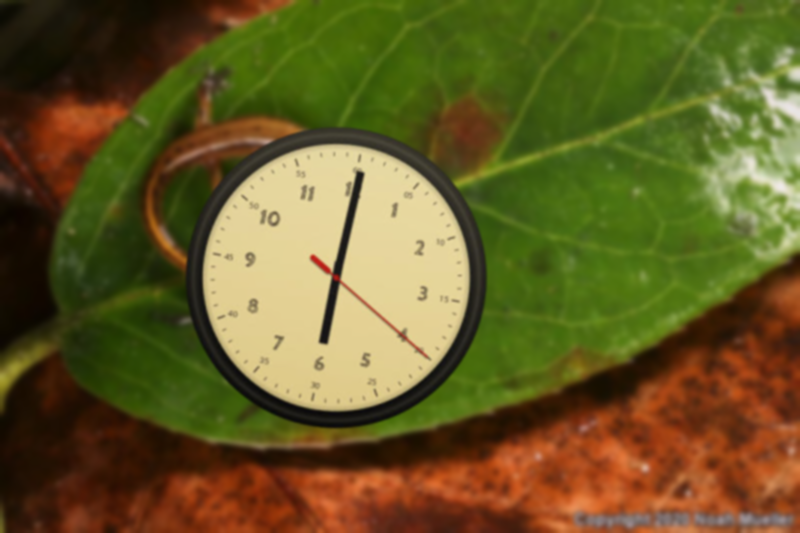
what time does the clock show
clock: 6:00:20
